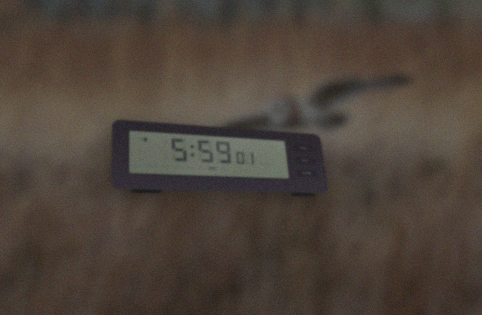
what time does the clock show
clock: 5:59:01
